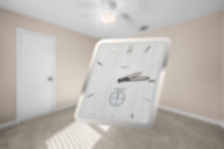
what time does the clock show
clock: 2:14
